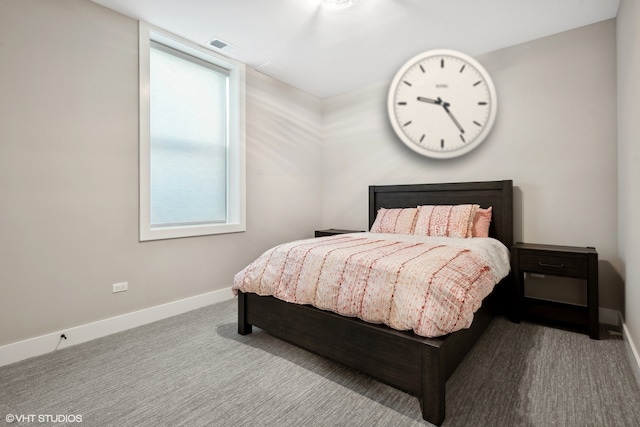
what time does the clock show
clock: 9:24
